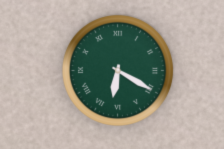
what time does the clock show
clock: 6:20
